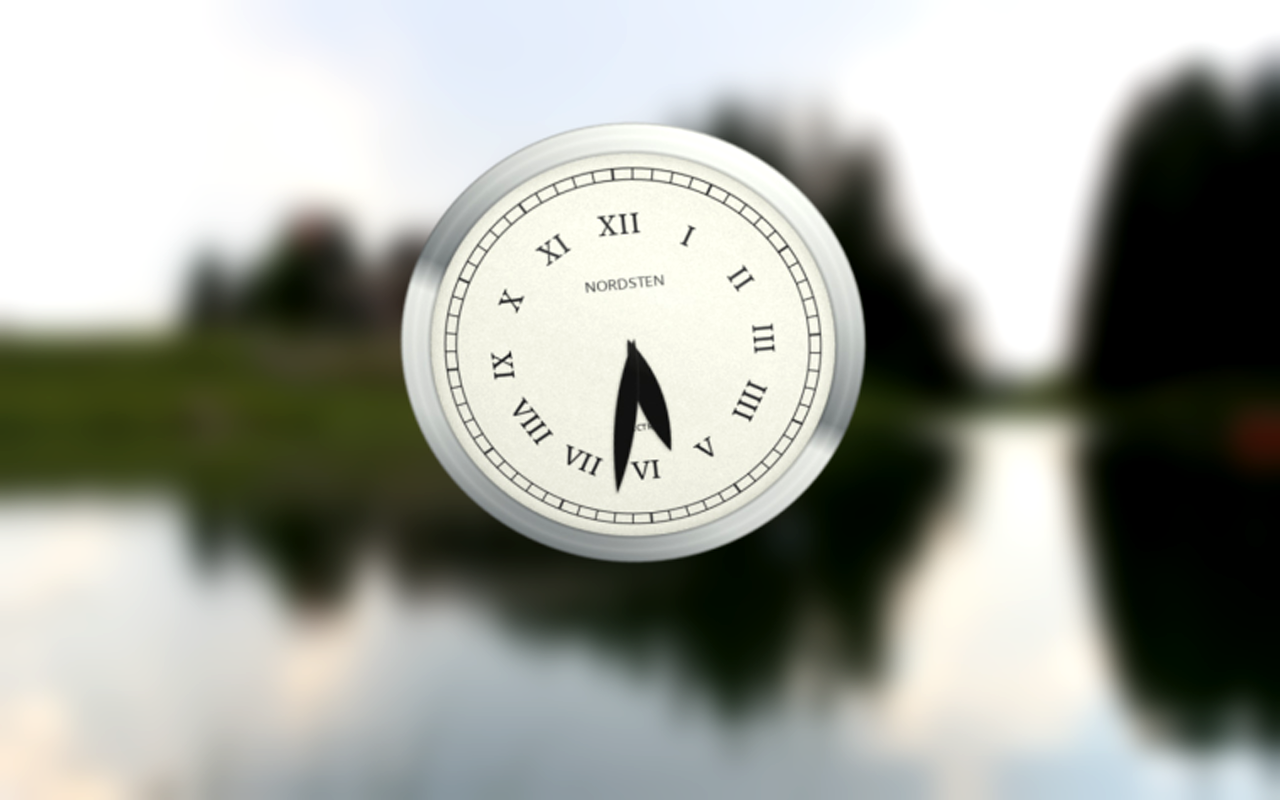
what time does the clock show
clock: 5:32
